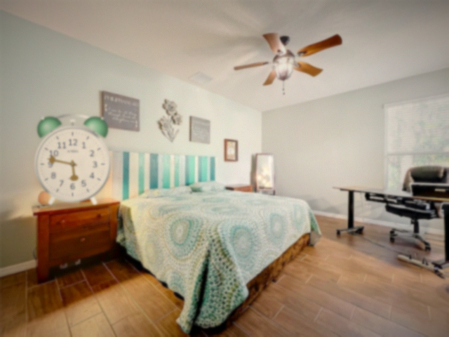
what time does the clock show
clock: 5:47
